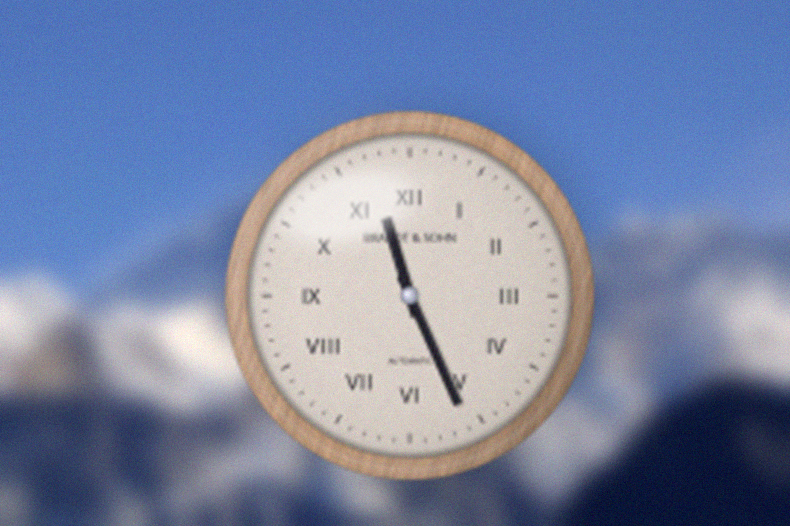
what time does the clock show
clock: 11:26
